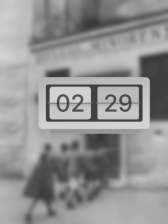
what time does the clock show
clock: 2:29
